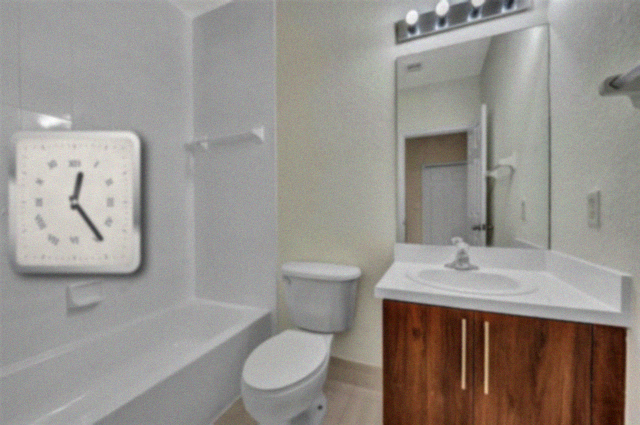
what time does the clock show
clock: 12:24
